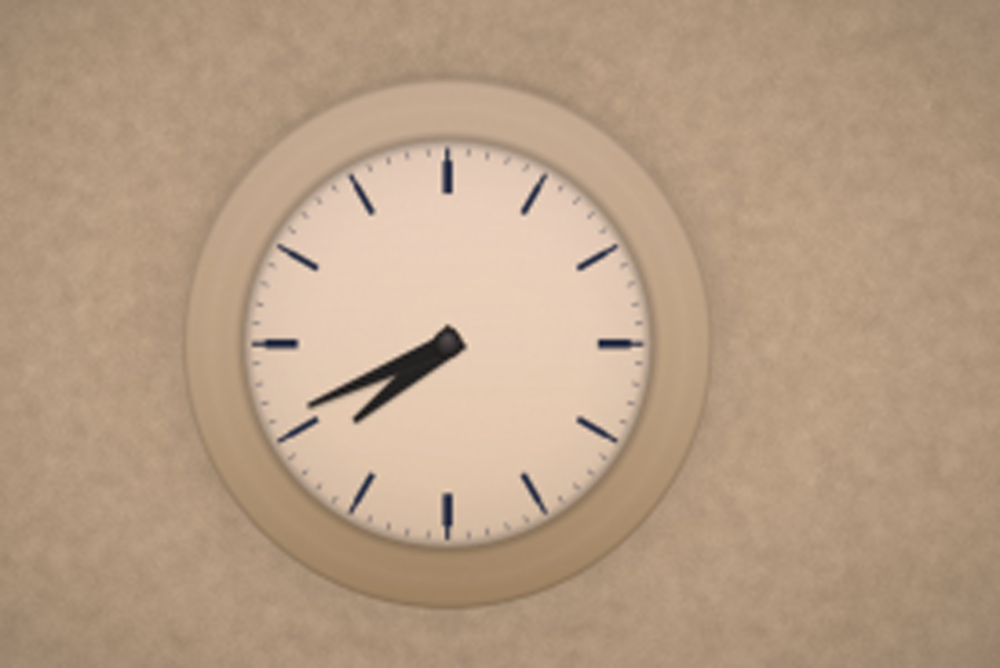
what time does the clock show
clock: 7:41
